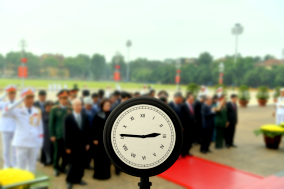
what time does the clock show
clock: 2:46
